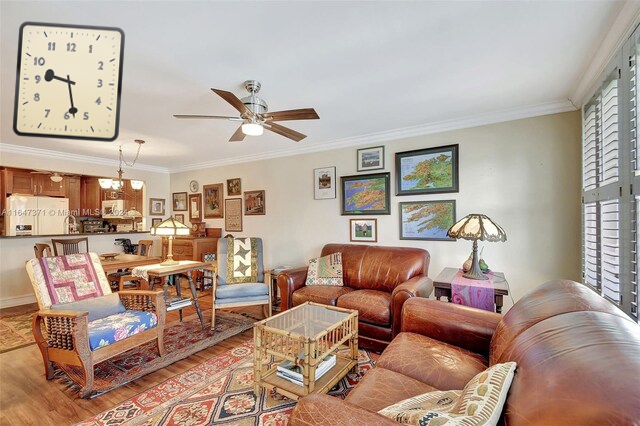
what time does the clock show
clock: 9:28
